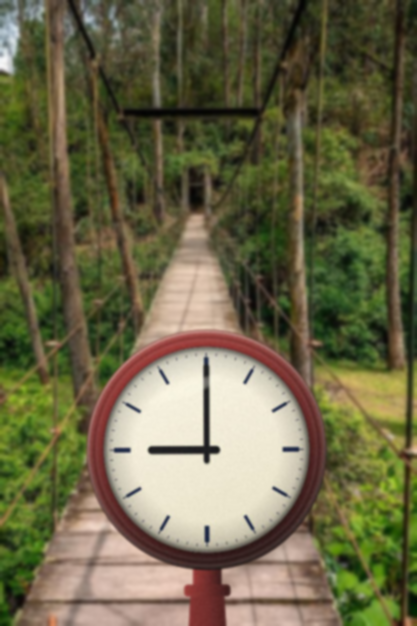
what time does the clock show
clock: 9:00
